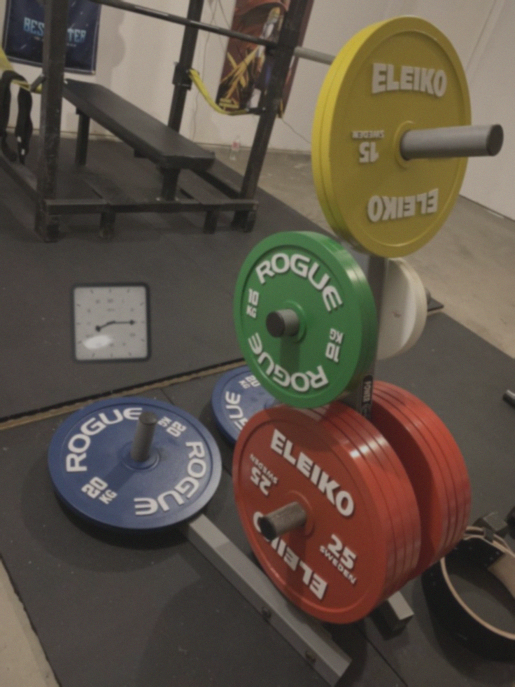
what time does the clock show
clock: 8:15
